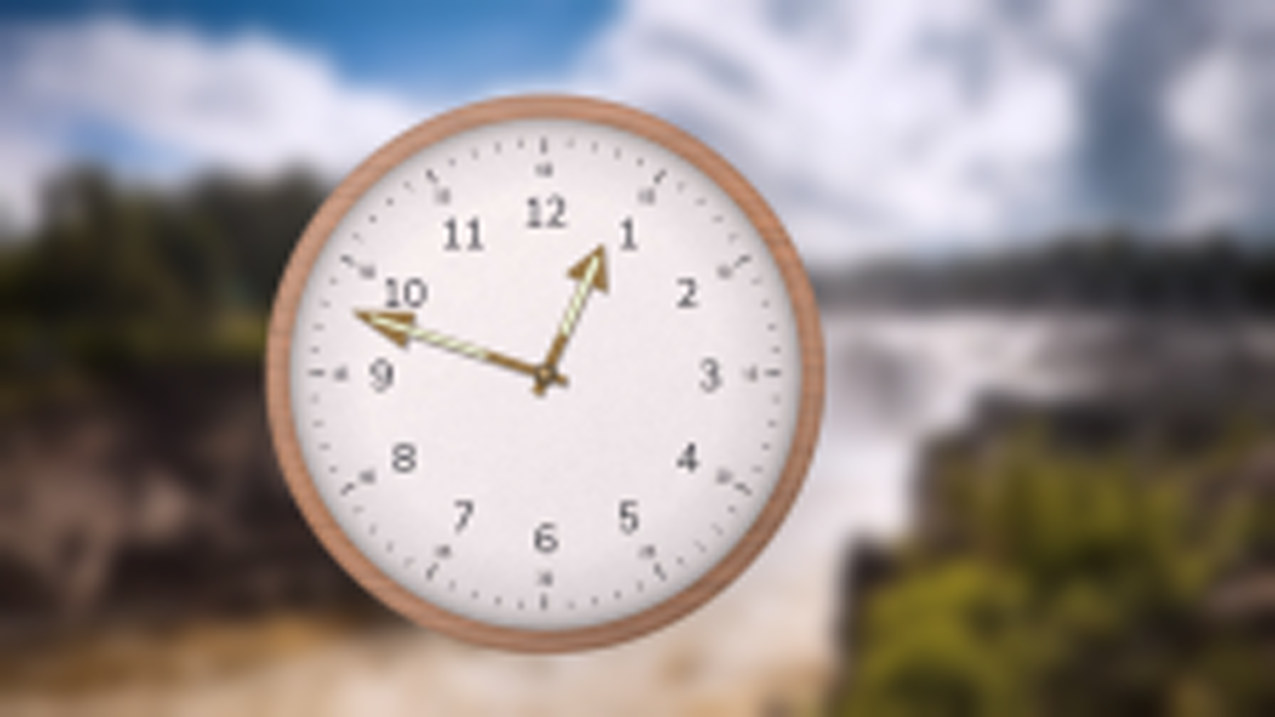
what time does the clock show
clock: 12:48
